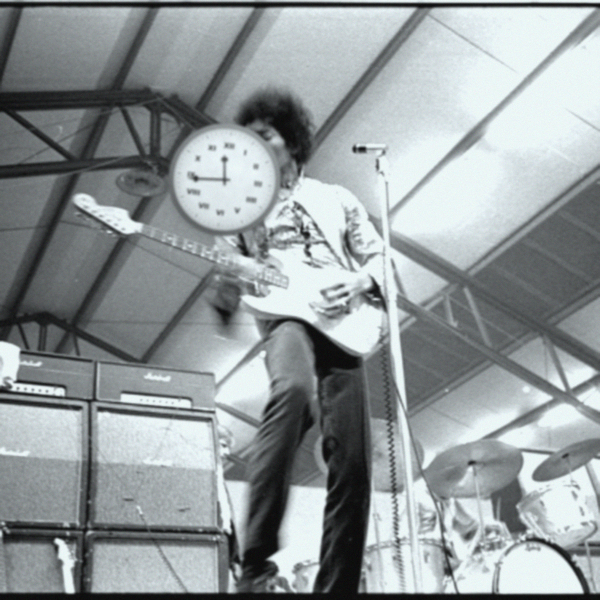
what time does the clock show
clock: 11:44
